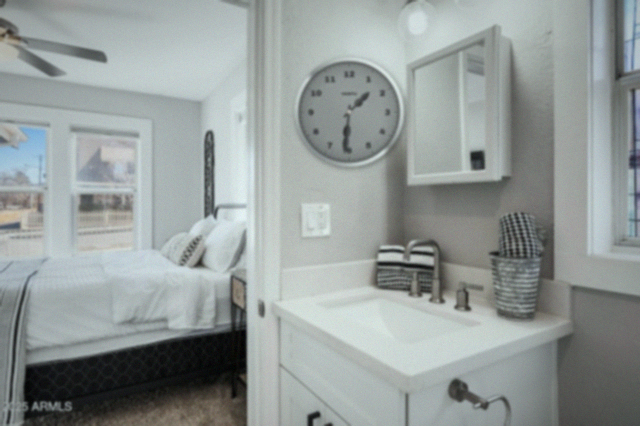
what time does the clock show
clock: 1:31
